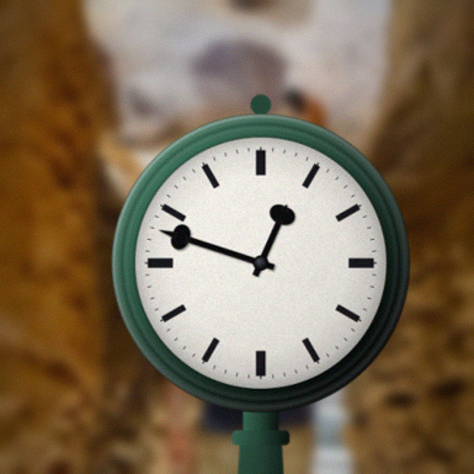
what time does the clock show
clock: 12:48
